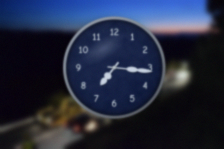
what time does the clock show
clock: 7:16
